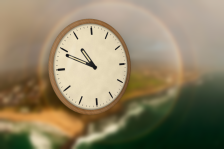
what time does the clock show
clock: 10:49
